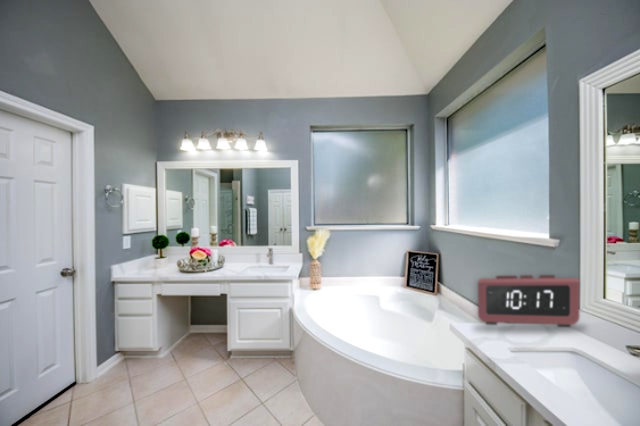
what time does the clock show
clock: 10:17
